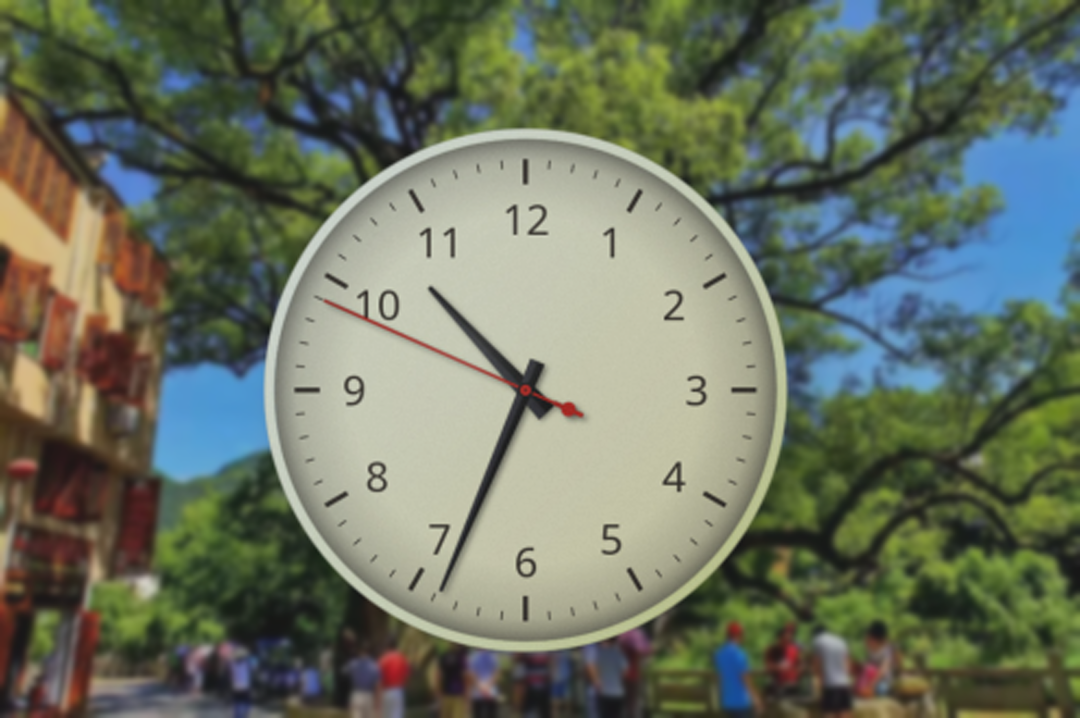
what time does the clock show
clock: 10:33:49
